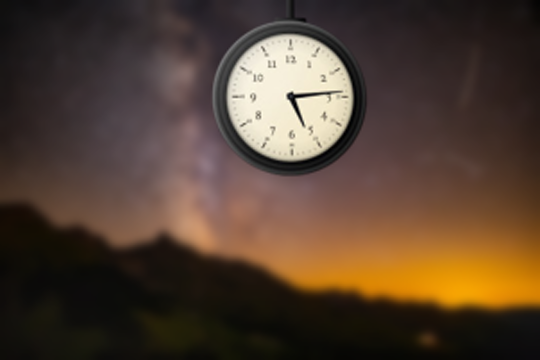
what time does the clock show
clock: 5:14
